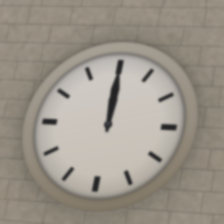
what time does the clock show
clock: 12:00
